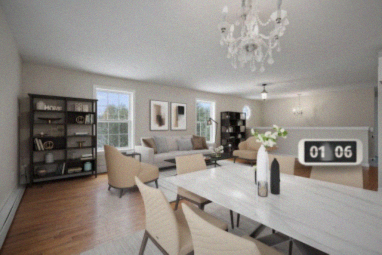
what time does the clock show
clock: 1:06
